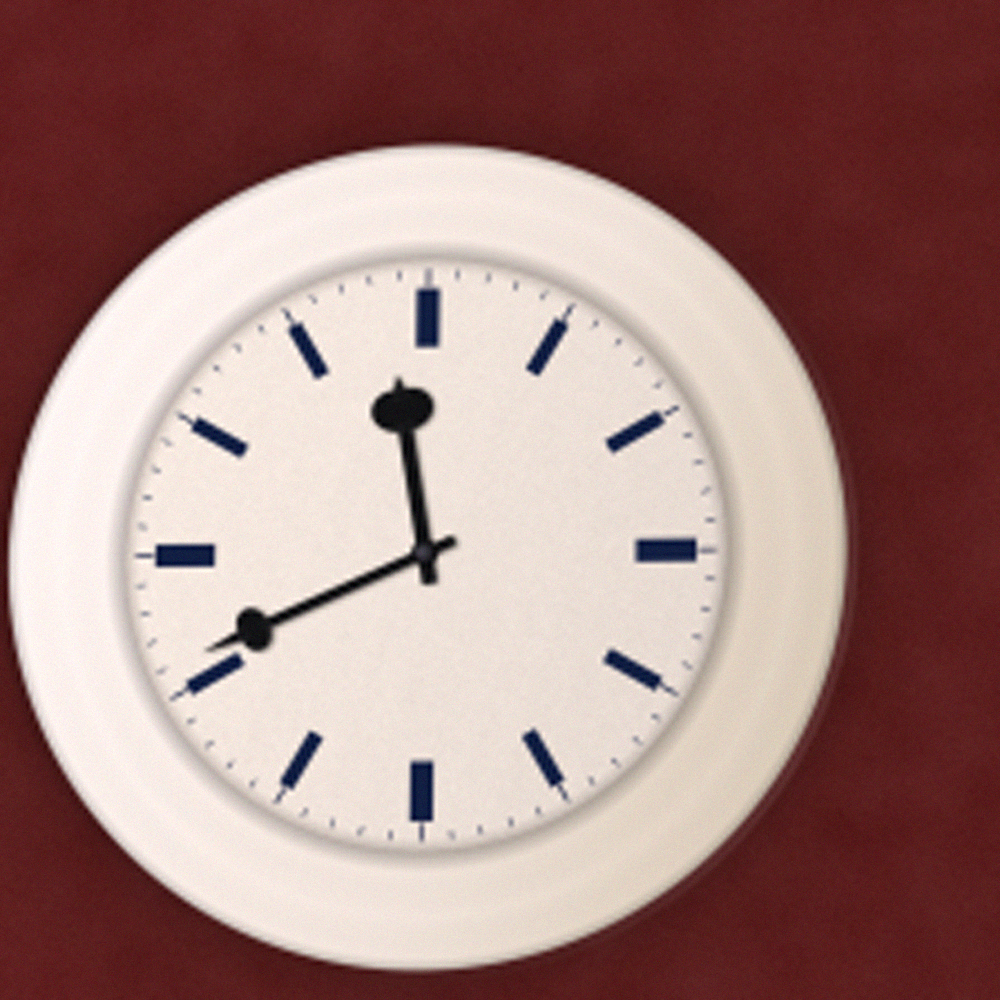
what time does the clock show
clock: 11:41
